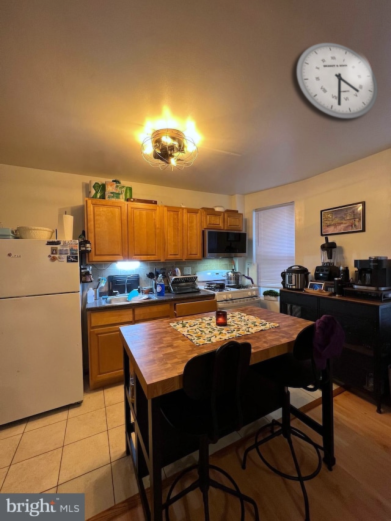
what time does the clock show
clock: 4:33
